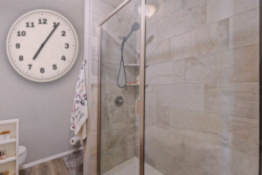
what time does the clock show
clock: 7:06
